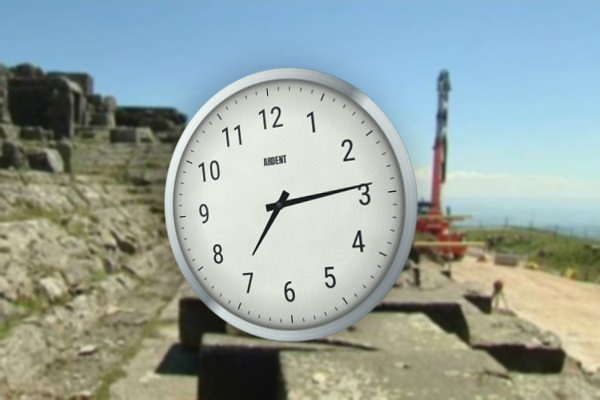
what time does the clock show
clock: 7:14
